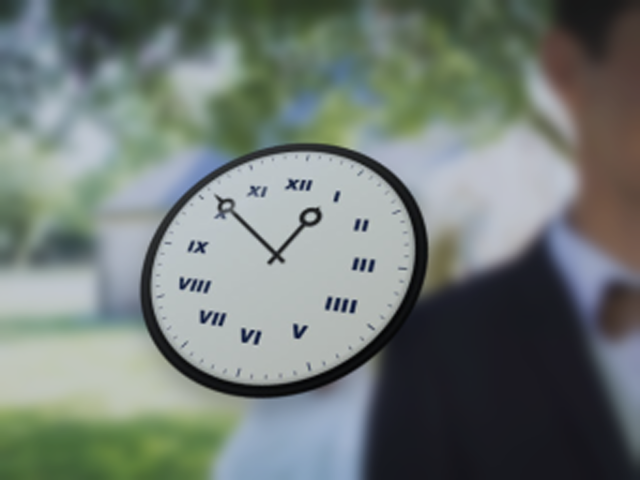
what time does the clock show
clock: 12:51
